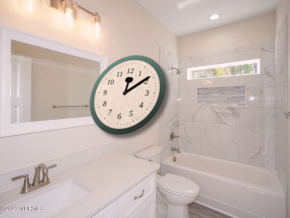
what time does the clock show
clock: 12:09
